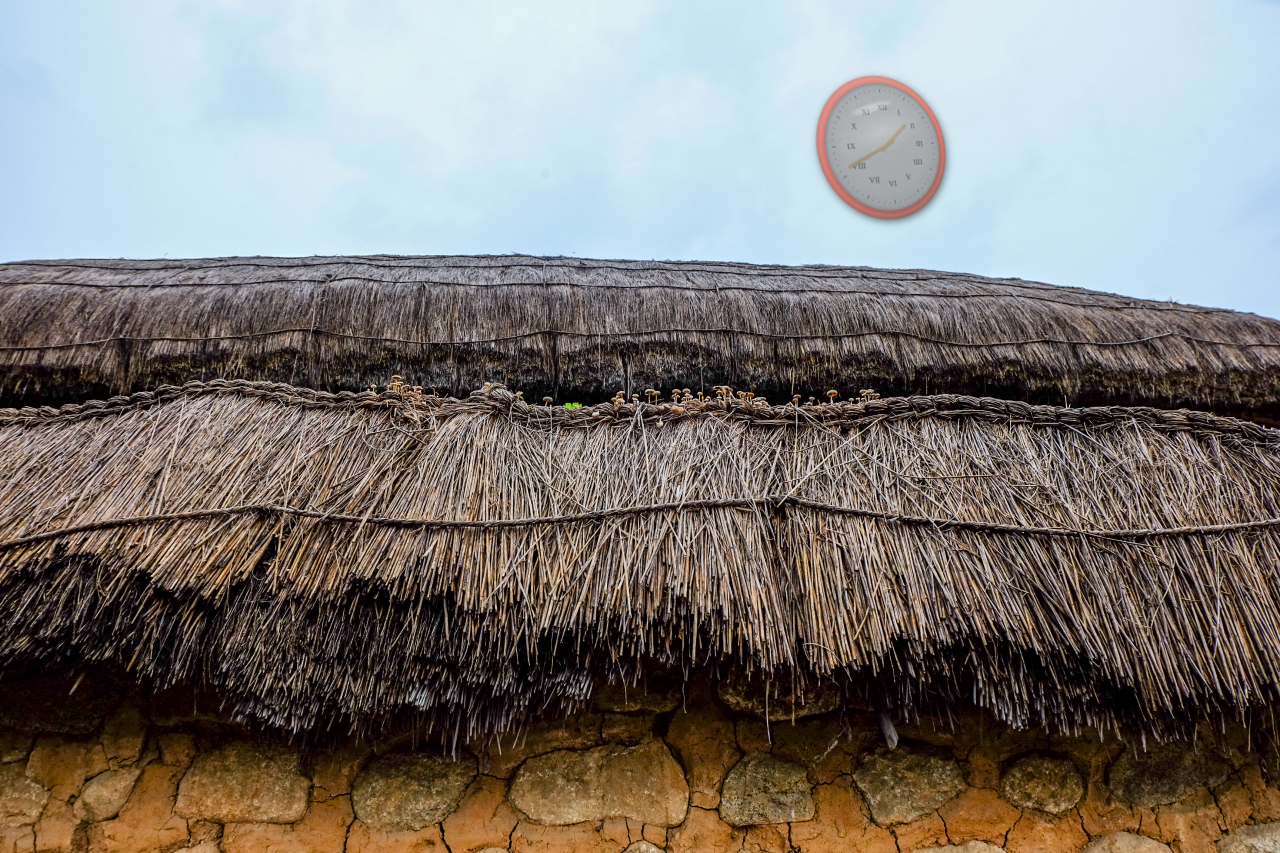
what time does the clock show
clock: 1:41
